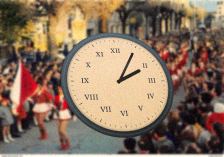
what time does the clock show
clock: 2:05
